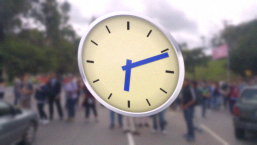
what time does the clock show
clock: 6:11
